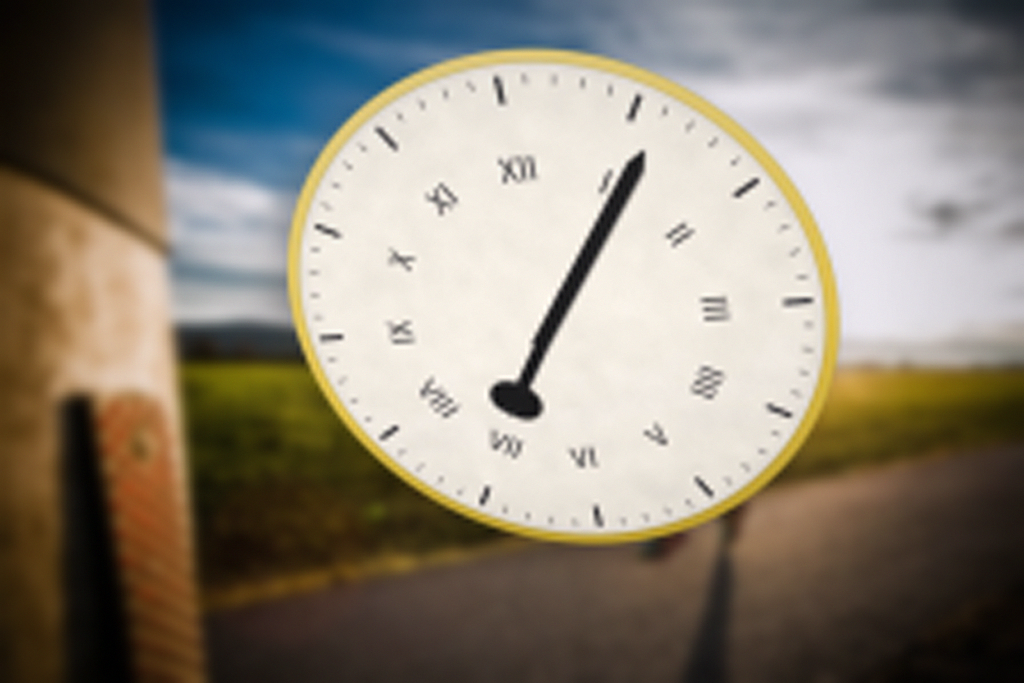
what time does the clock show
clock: 7:06
